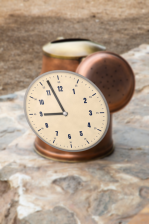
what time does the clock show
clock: 8:57
